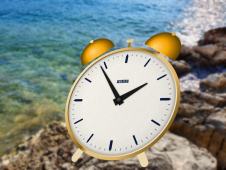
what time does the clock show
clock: 1:54
